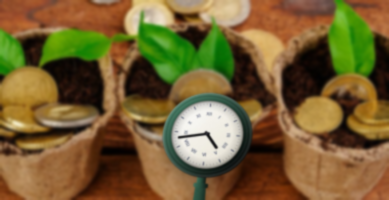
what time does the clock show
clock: 4:43
